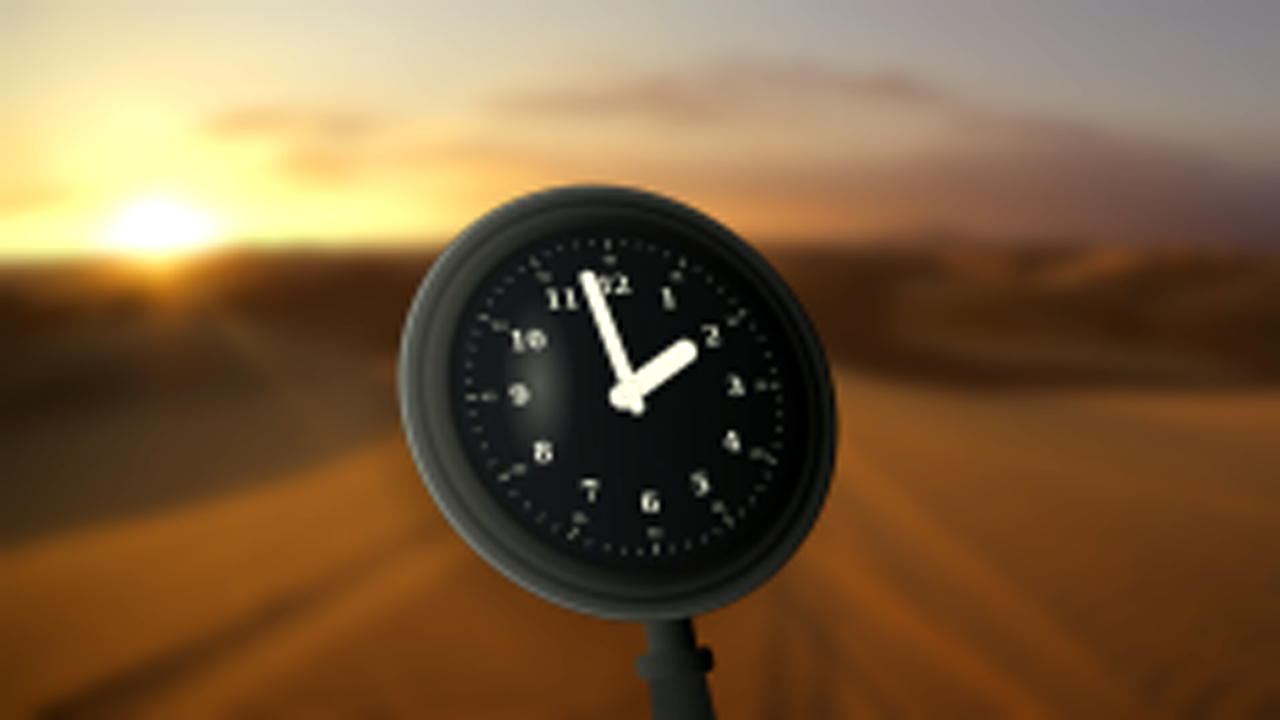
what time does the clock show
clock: 1:58
